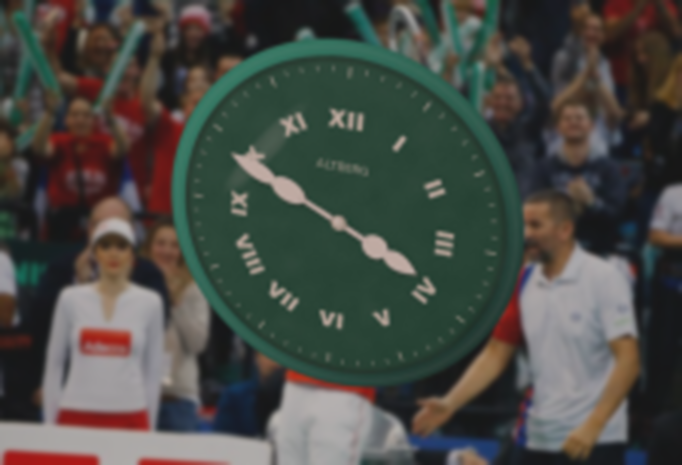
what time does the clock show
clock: 3:49
